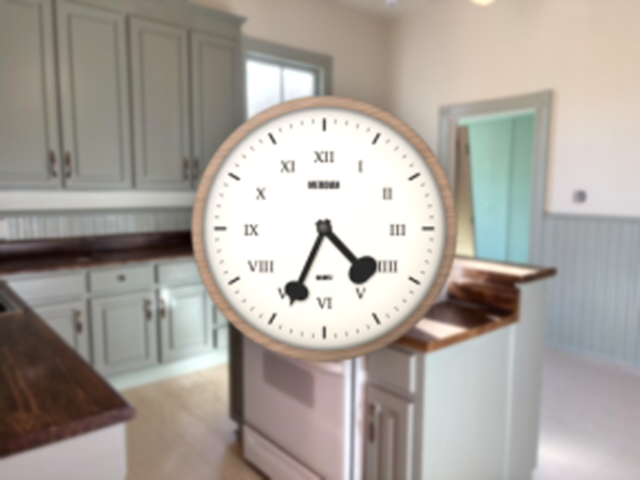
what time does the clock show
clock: 4:34
